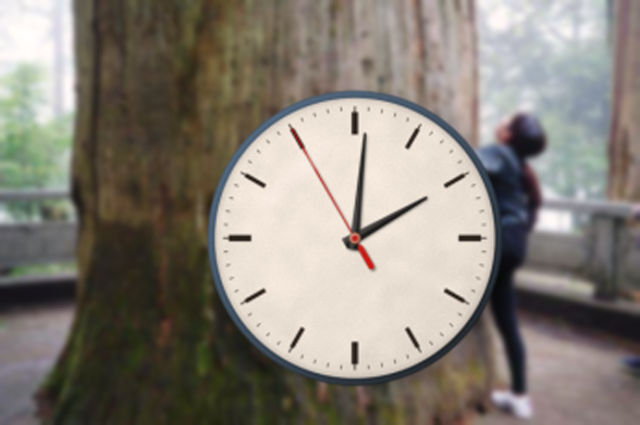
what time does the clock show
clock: 2:00:55
